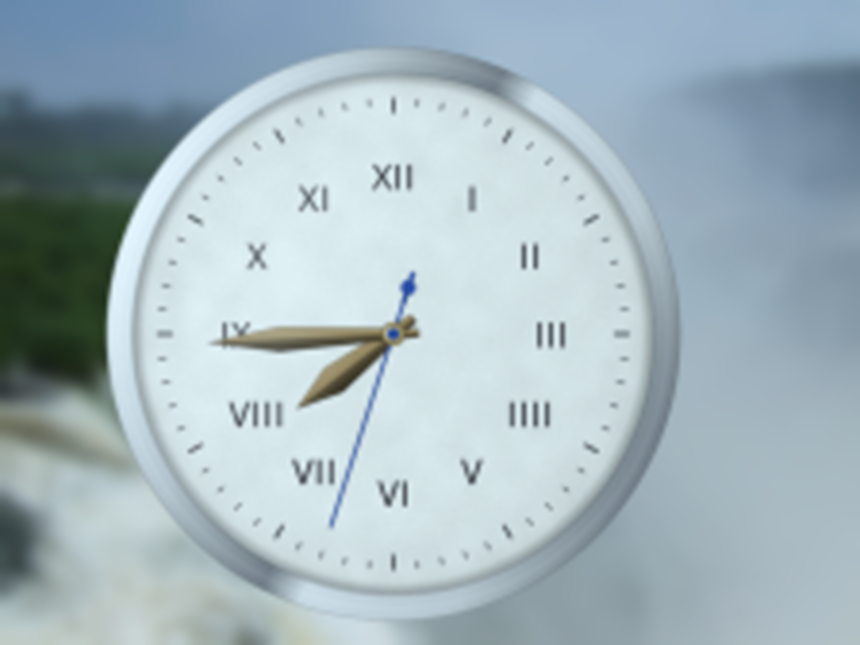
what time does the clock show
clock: 7:44:33
